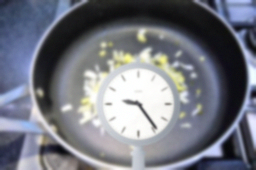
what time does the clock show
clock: 9:24
